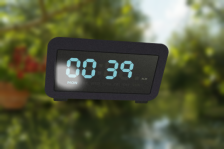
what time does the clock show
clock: 0:39
